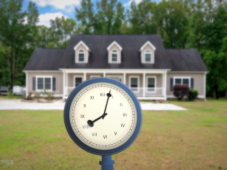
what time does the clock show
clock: 8:03
